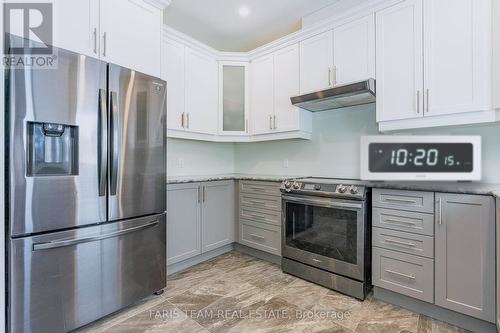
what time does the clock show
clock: 10:20
